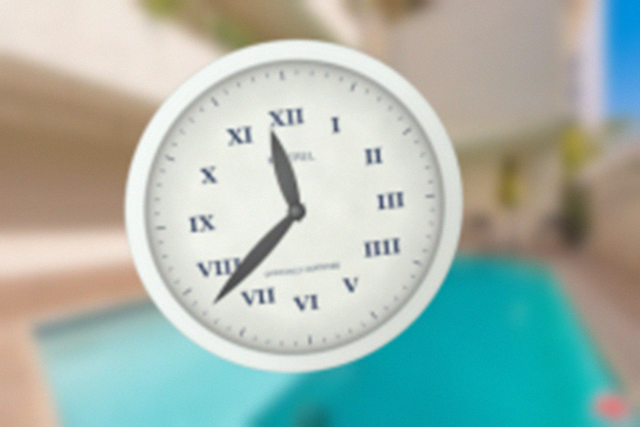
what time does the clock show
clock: 11:38
